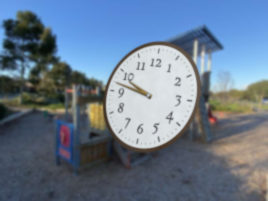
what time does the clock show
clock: 9:47
